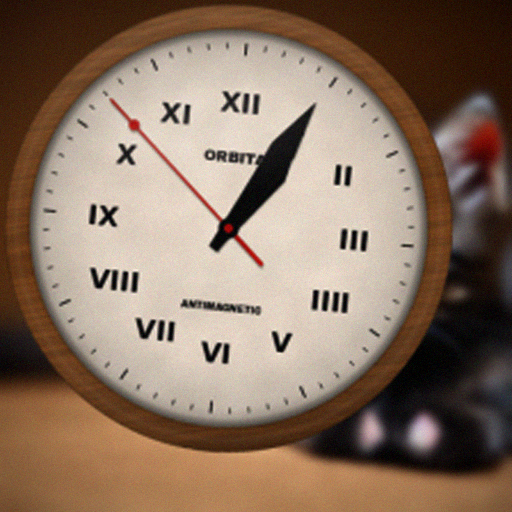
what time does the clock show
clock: 1:04:52
